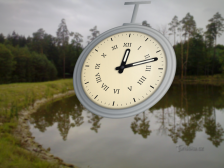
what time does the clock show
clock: 12:12
